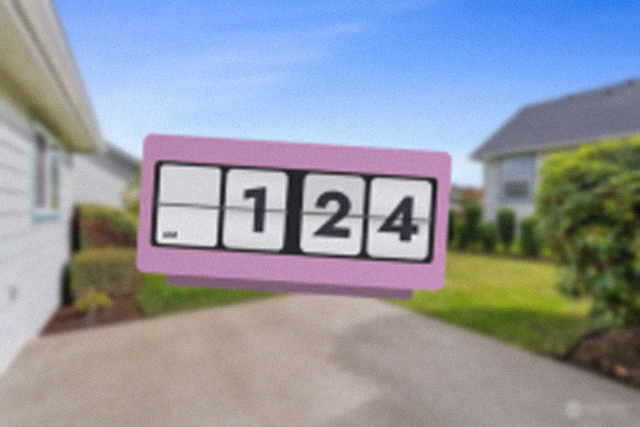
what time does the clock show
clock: 1:24
